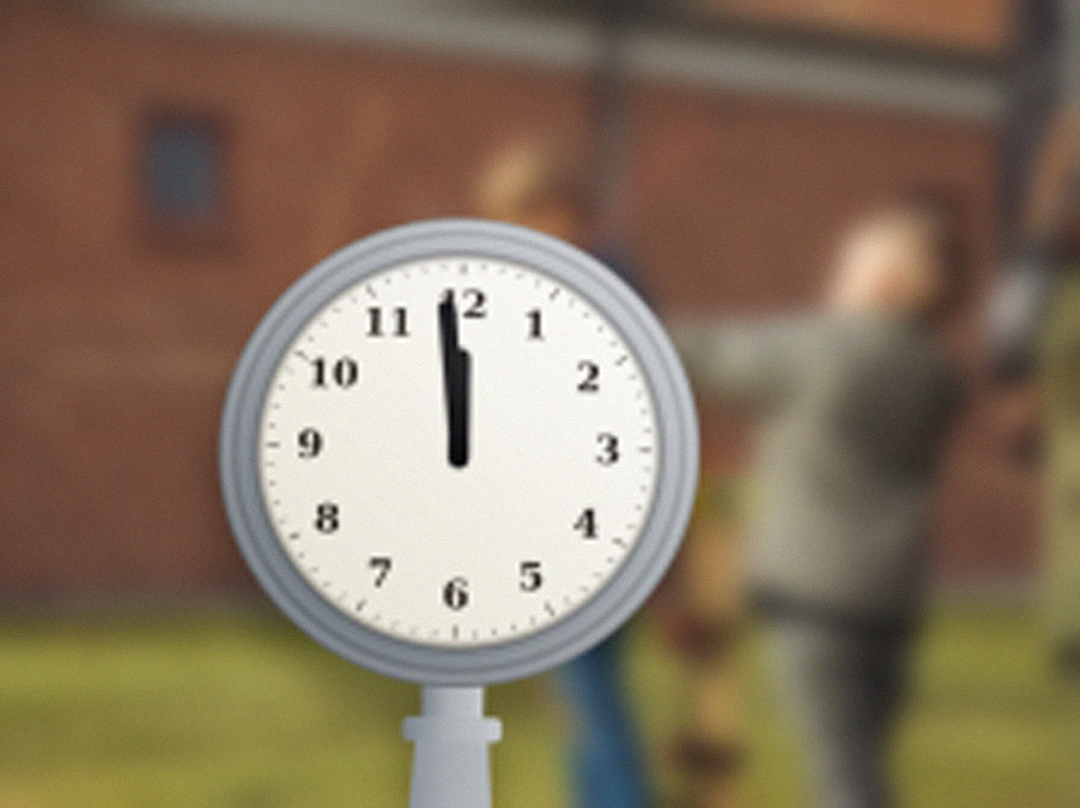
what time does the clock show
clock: 11:59
